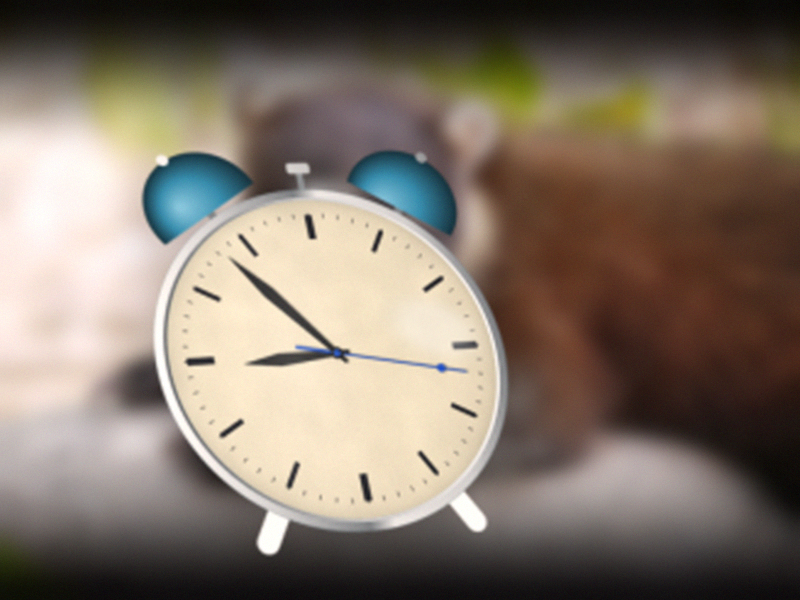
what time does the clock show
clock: 8:53:17
